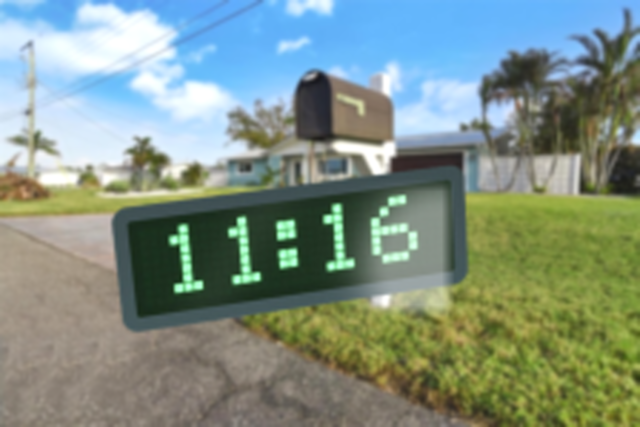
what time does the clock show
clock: 11:16
